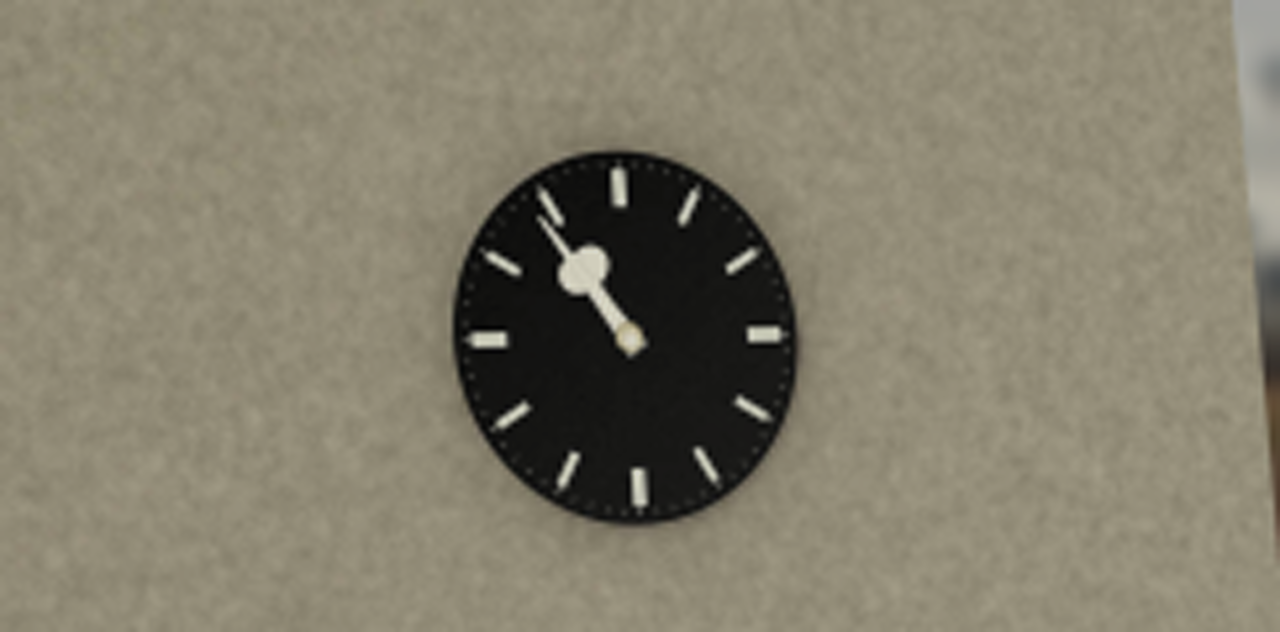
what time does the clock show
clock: 10:54
